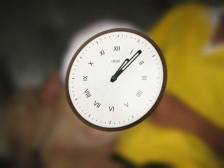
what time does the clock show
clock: 1:07
